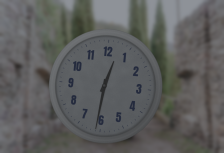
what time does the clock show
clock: 12:31
